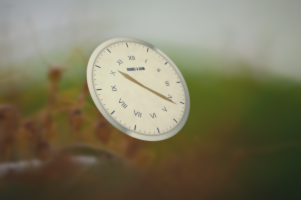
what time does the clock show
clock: 10:21
